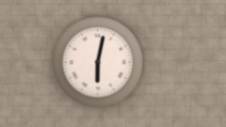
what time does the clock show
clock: 6:02
